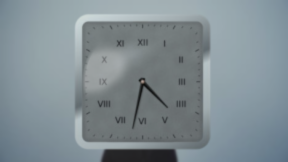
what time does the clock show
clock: 4:32
